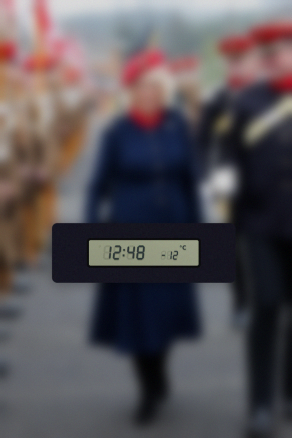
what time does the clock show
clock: 12:48
